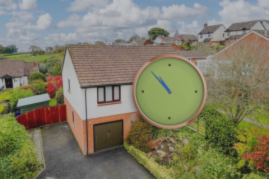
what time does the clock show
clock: 10:53
